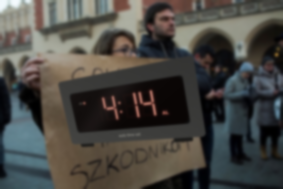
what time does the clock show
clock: 4:14
